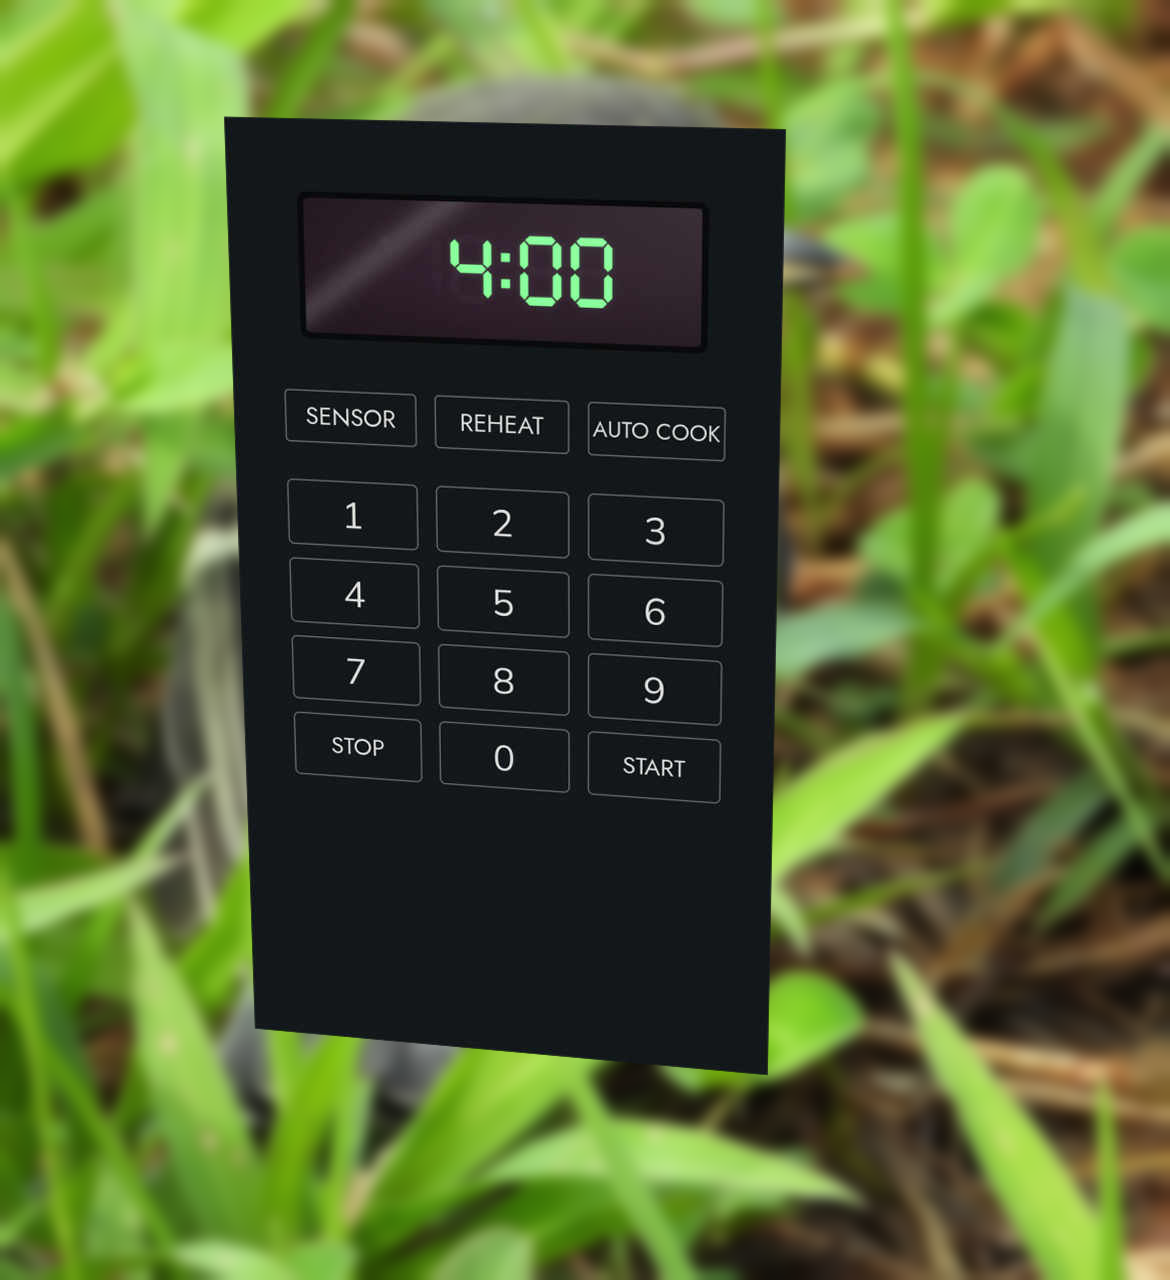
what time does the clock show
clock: 4:00
